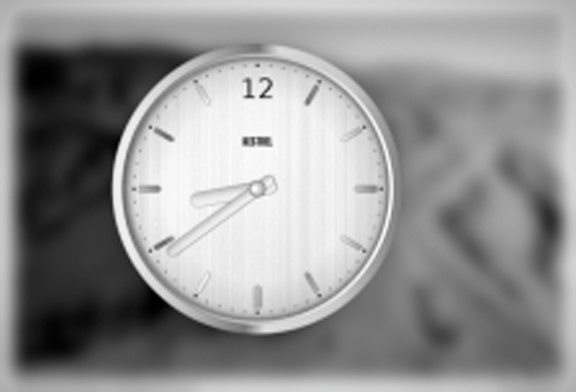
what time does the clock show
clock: 8:39
